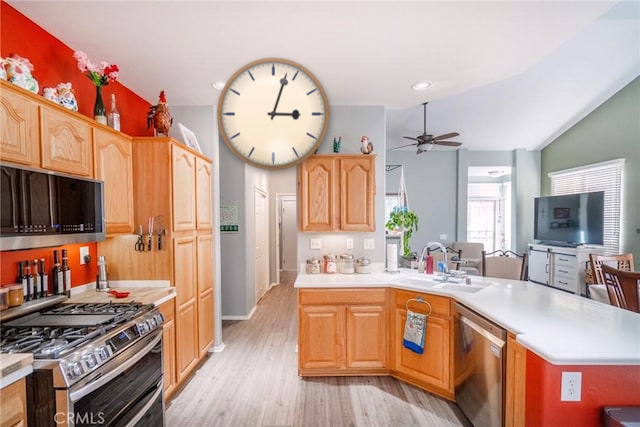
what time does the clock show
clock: 3:03
